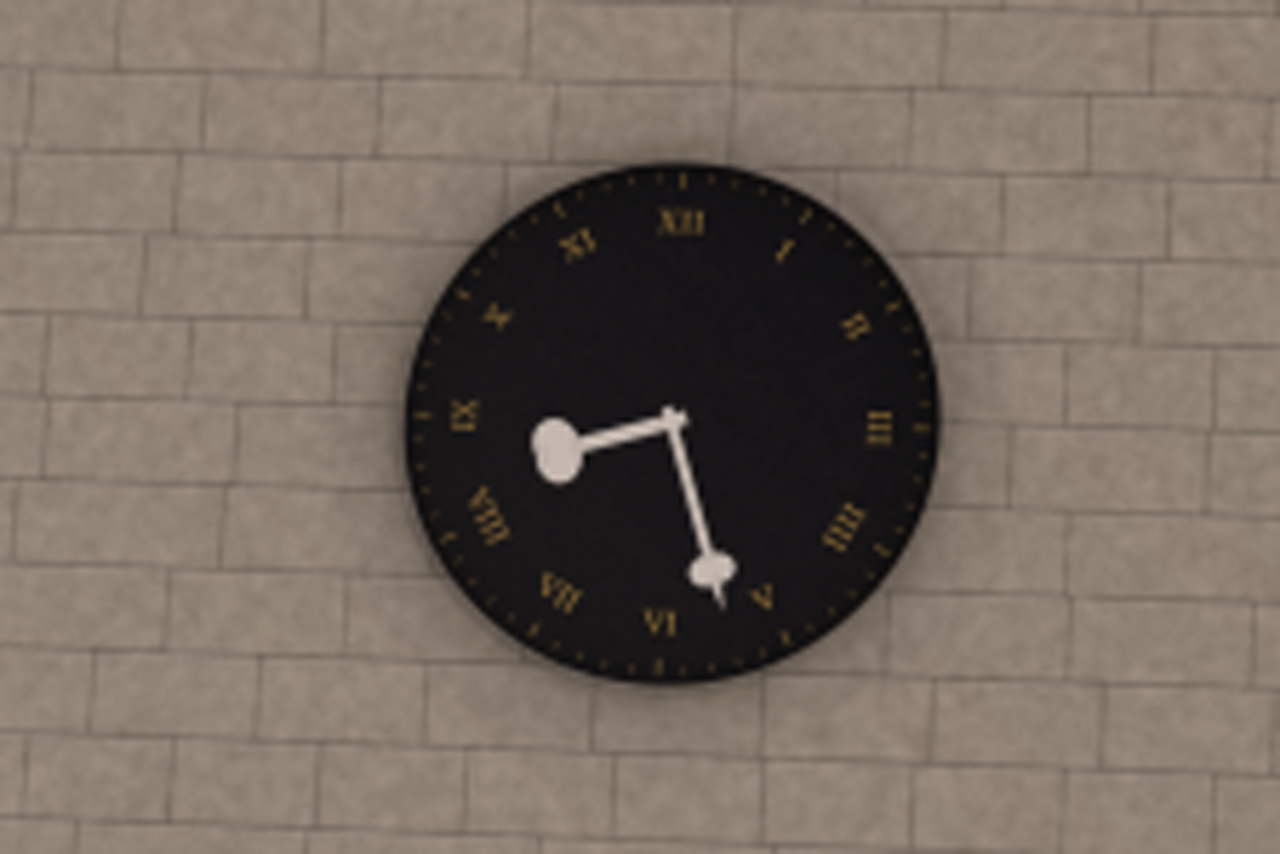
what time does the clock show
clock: 8:27
